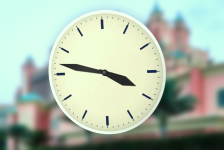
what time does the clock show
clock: 3:47
